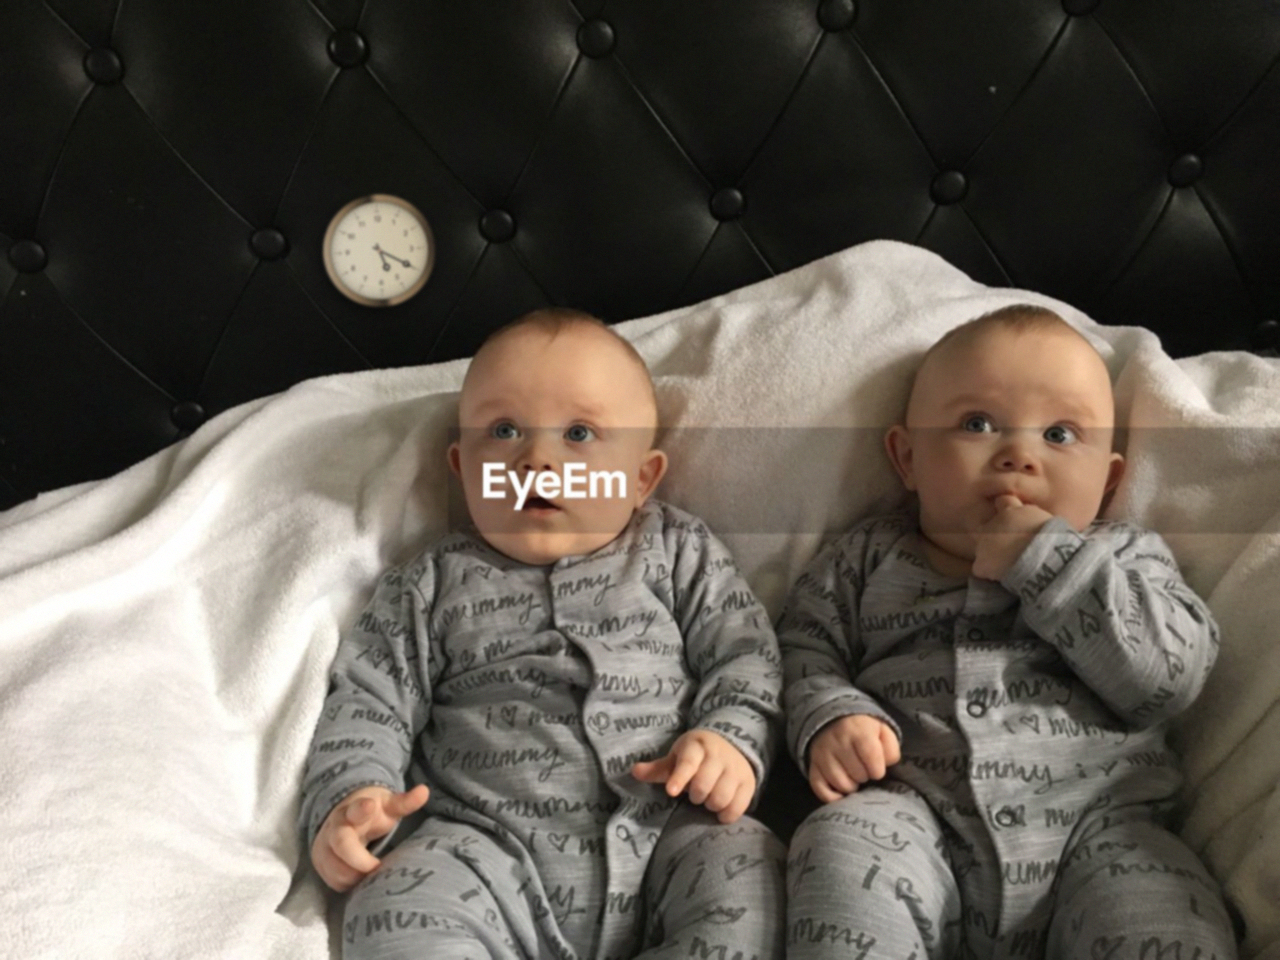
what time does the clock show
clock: 5:20
